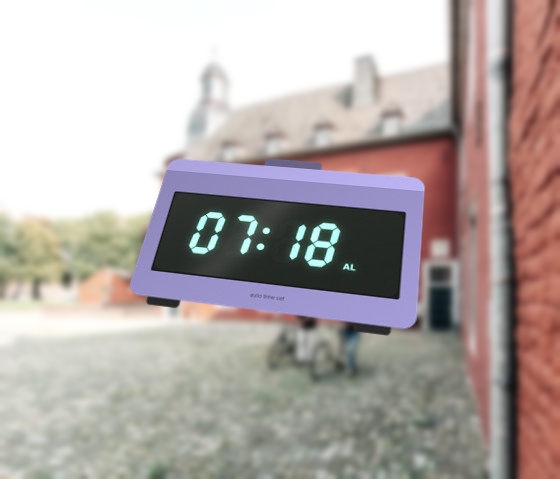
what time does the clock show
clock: 7:18
